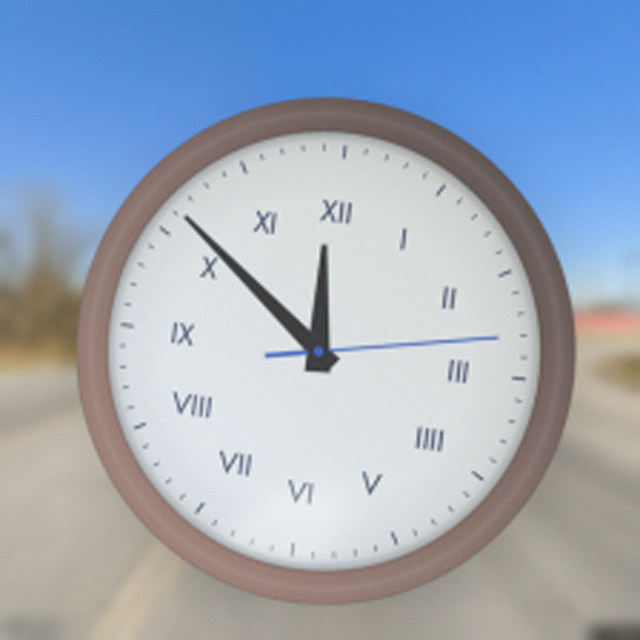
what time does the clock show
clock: 11:51:13
